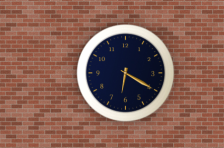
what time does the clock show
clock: 6:20
